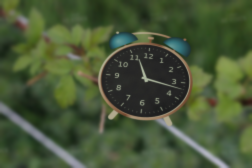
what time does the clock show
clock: 11:17
